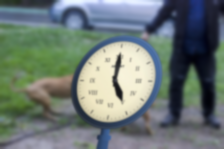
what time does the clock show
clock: 5:00
